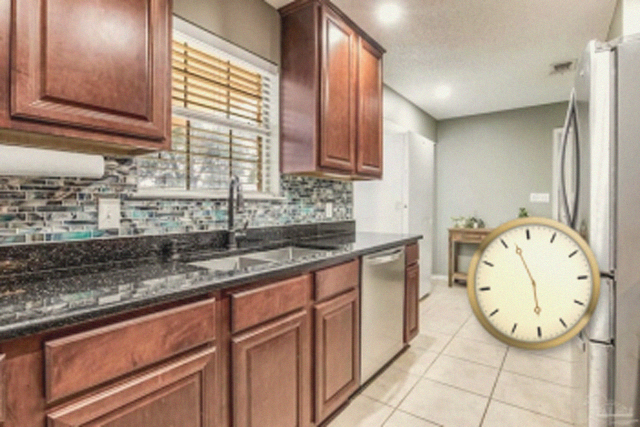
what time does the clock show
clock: 5:57
